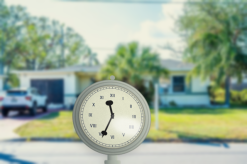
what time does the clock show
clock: 11:34
